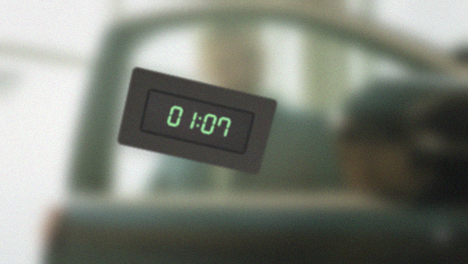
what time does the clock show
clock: 1:07
